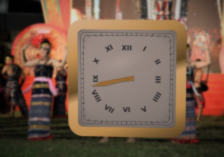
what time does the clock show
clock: 8:43
